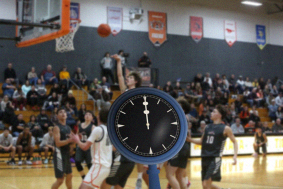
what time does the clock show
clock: 12:00
